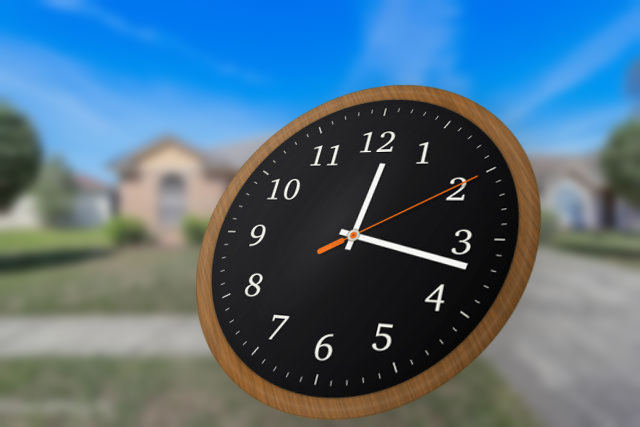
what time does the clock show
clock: 12:17:10
